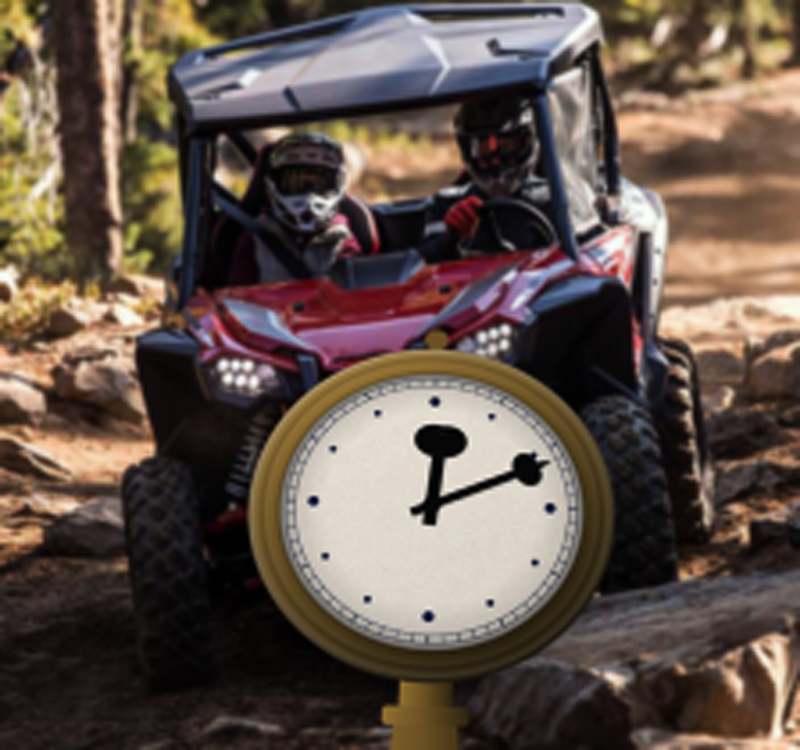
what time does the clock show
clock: 12:11
